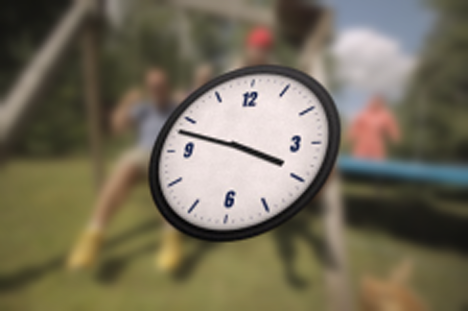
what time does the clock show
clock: 3:48
